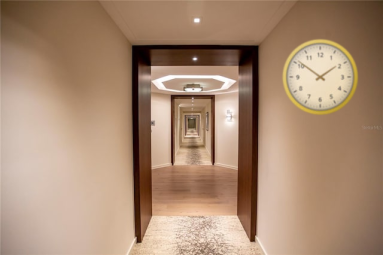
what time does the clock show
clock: 1:51
